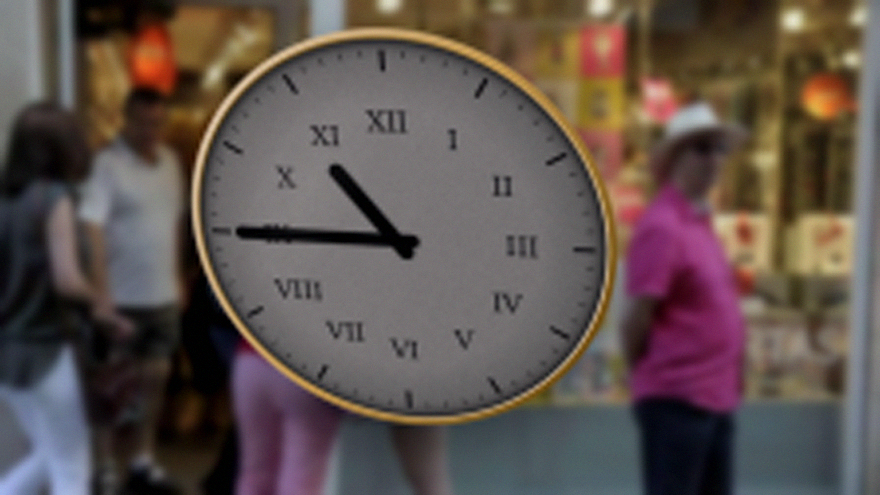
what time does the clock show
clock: 10:45
